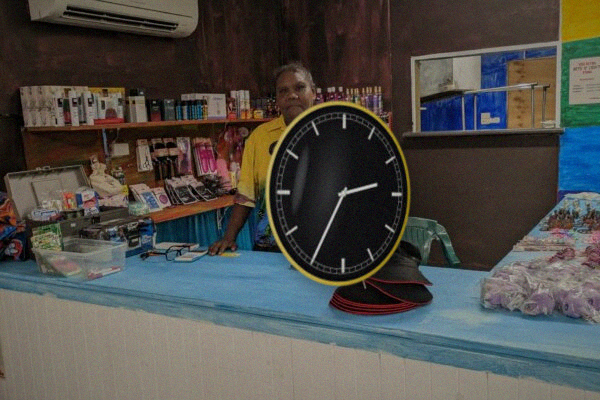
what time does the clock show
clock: 2:35
